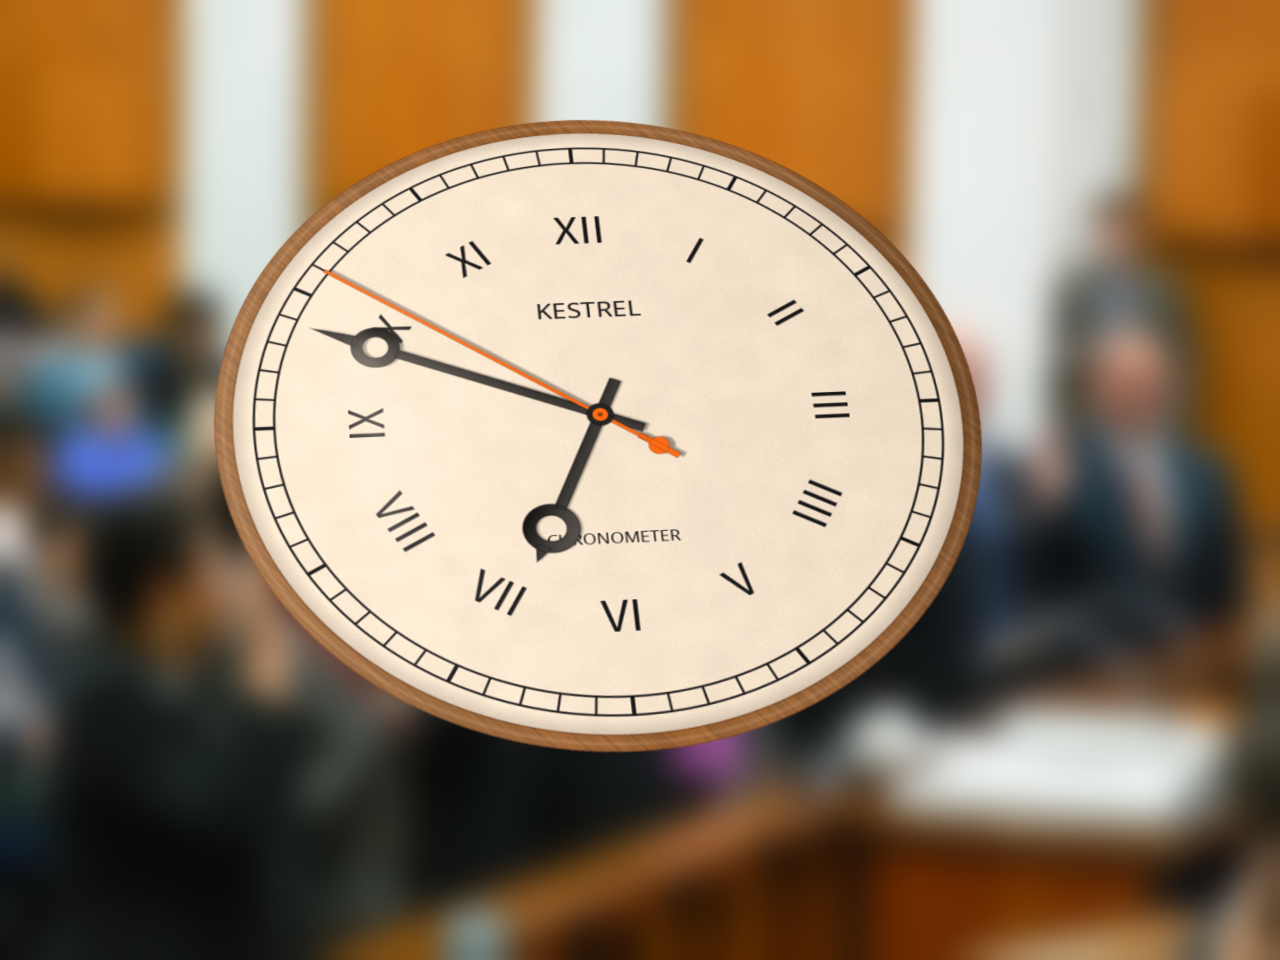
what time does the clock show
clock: 6:48:51
